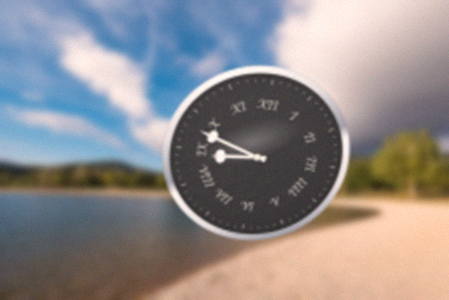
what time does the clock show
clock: 8:48
